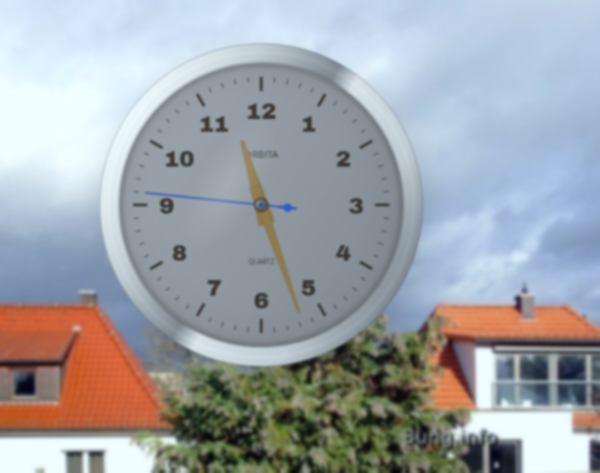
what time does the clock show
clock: 11:26:46
